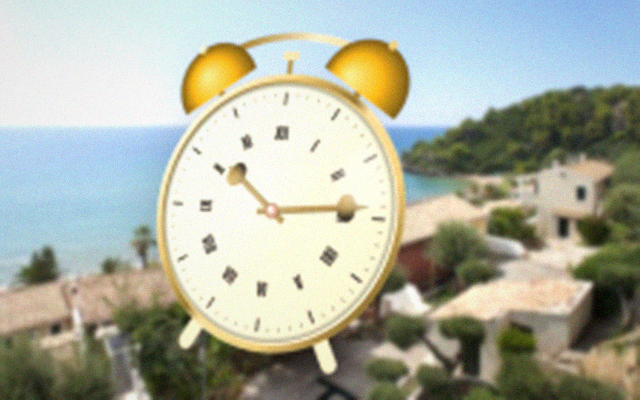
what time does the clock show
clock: 10:14
